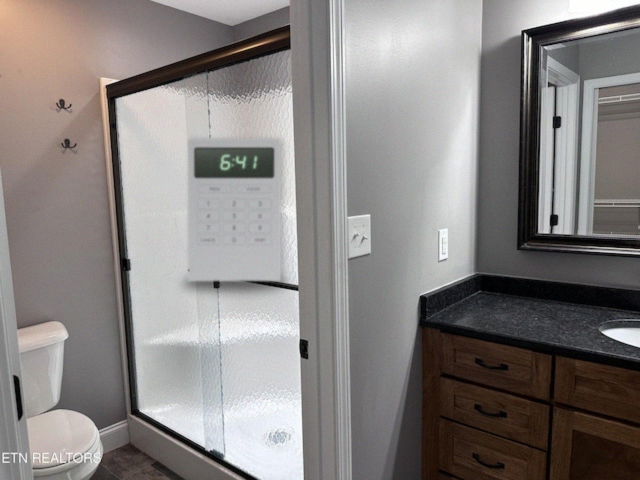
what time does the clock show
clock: 6:41
